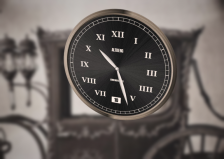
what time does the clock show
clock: 10:27
